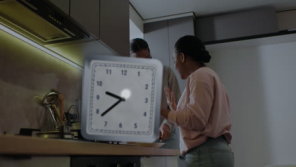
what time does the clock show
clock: 9:38
